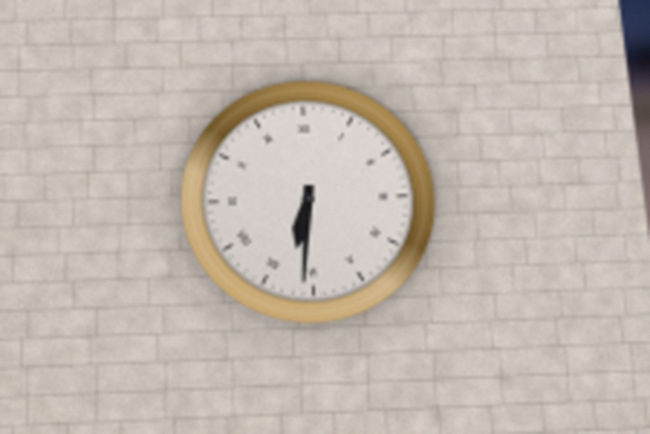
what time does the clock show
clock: 6:31
